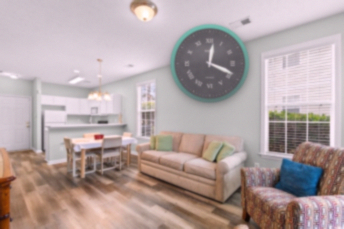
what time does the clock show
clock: 12:19
